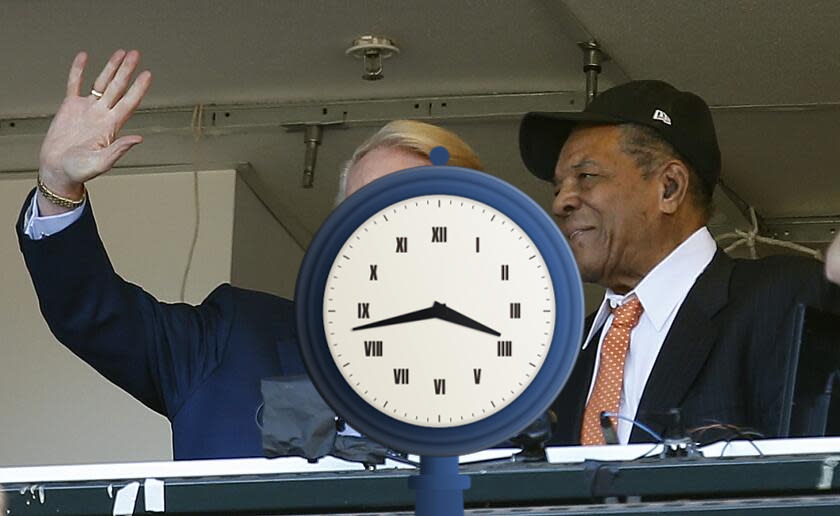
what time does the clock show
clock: 3:43
